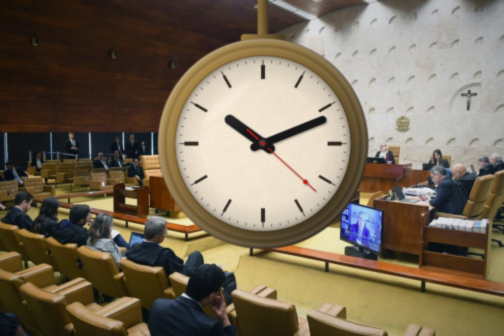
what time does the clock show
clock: 10:11:22
